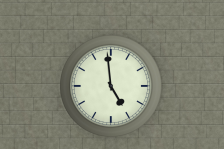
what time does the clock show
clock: 4:59
